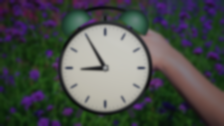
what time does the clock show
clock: 8:55
